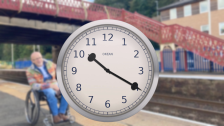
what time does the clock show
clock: 10:20
